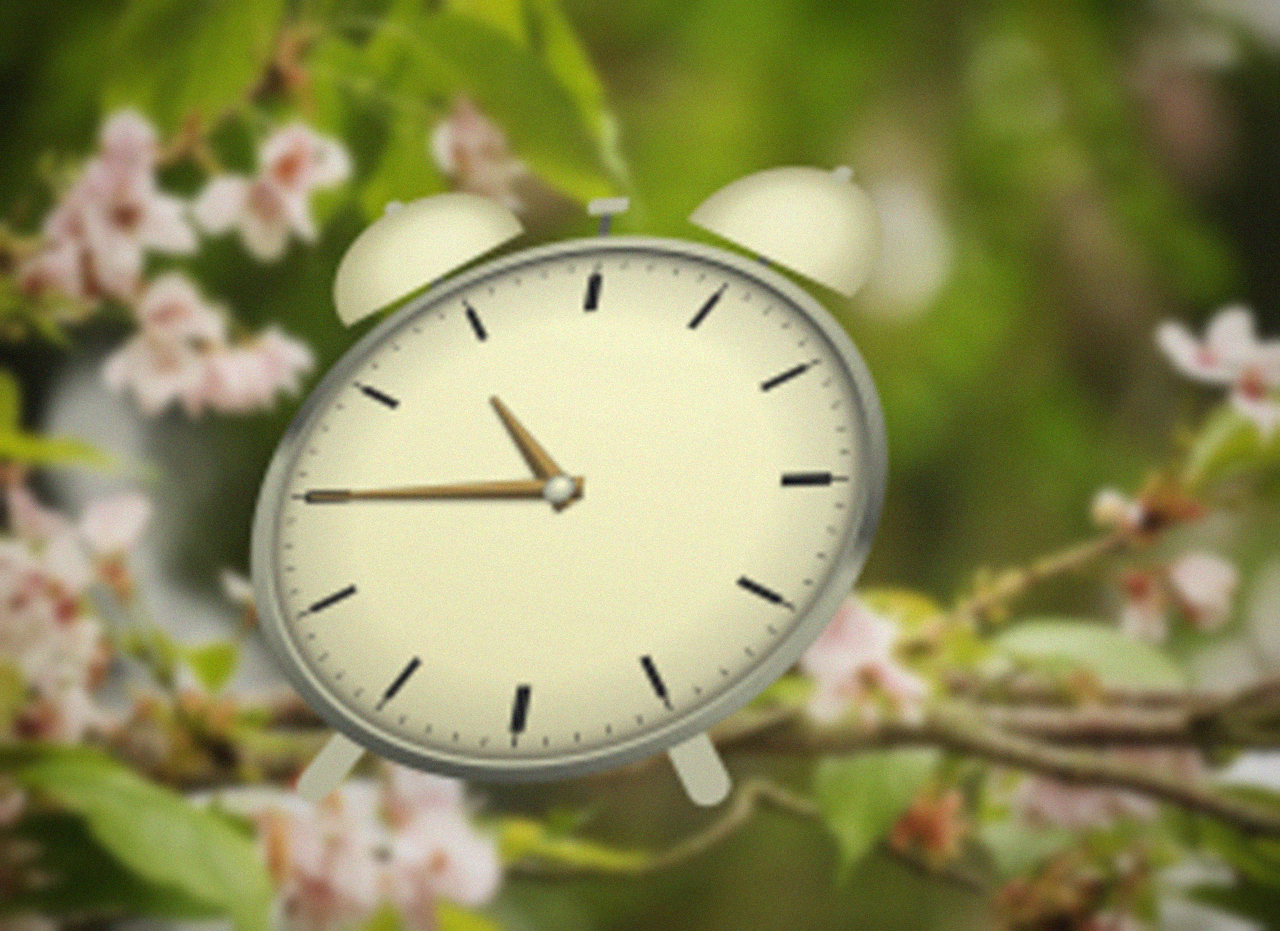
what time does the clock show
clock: 10:45
